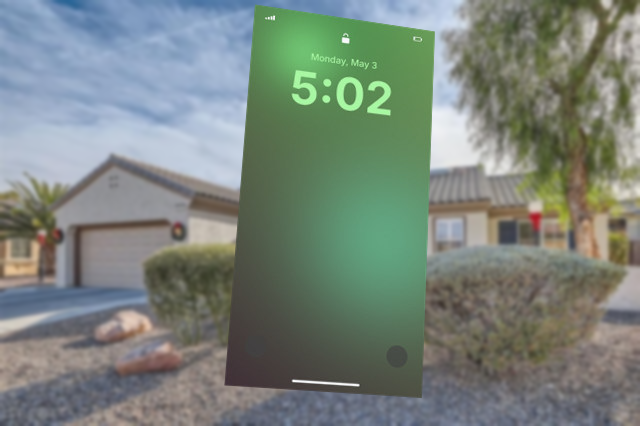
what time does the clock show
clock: 5:02
